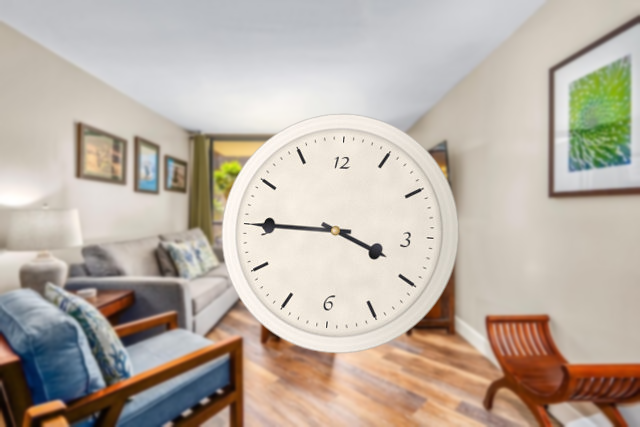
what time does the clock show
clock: 3:45
